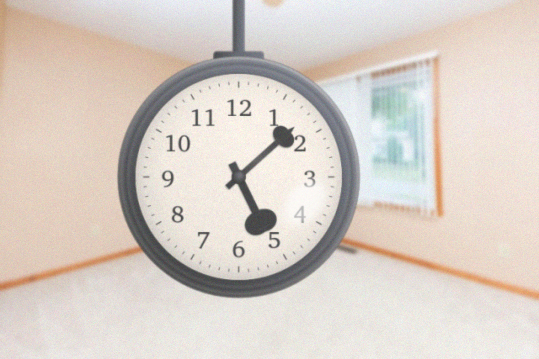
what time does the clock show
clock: 5:08
